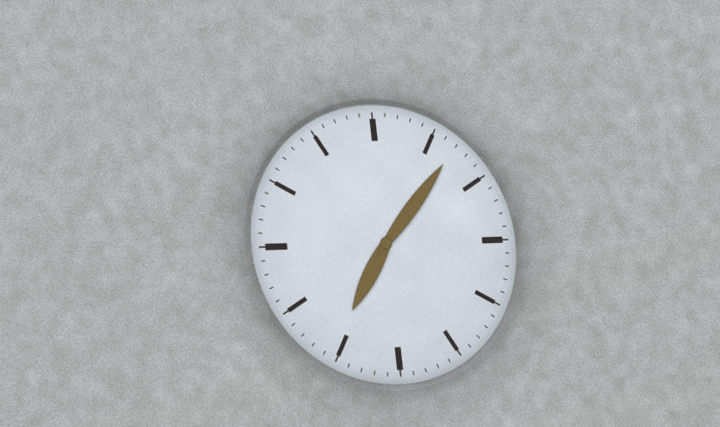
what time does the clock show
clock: 7:07
